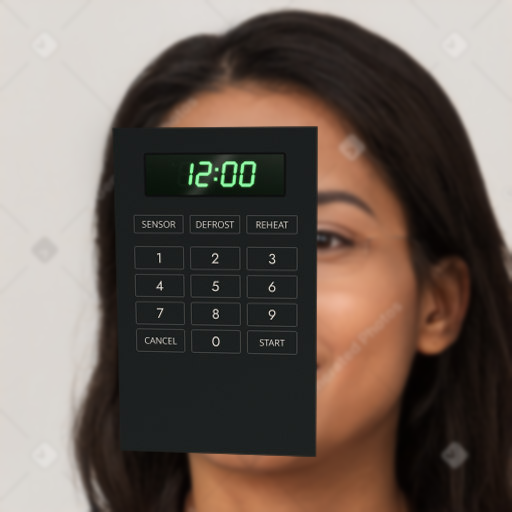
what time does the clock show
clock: 12:00
